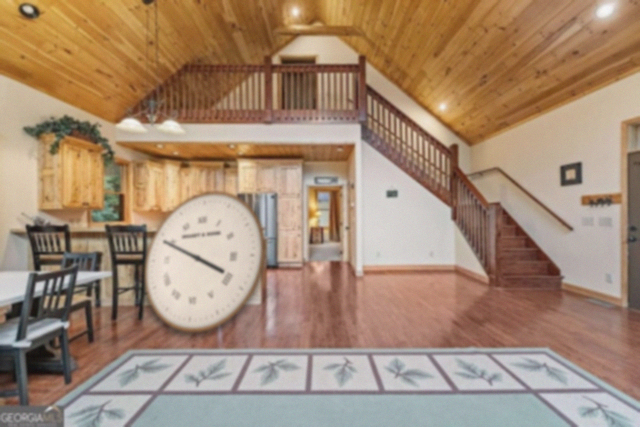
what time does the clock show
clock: 3:49
